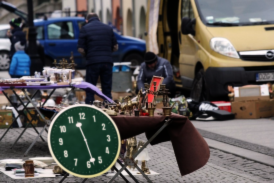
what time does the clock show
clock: 11:28
